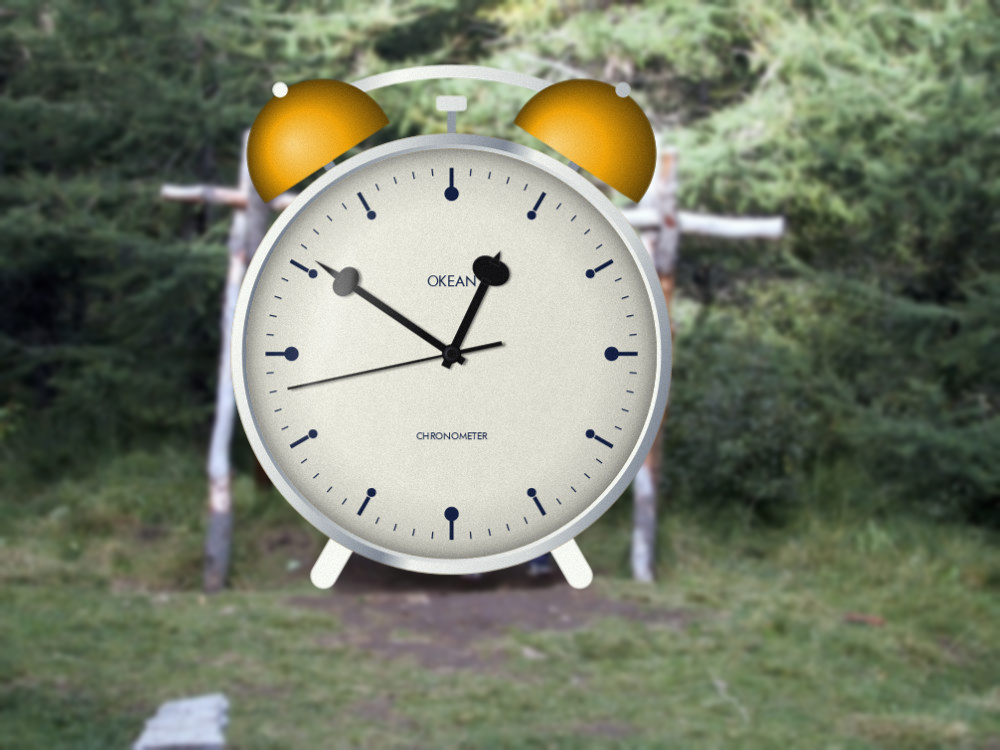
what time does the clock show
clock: 12:50:43
